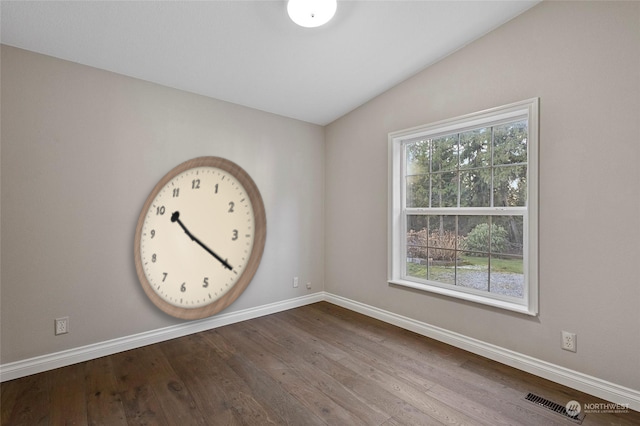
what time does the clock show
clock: 10:20
